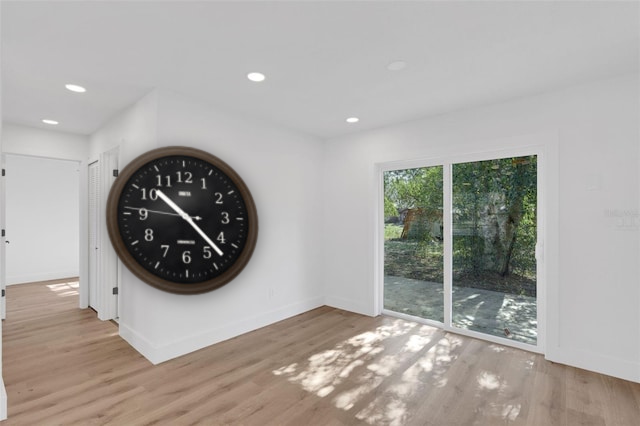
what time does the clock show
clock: 10:22:46
